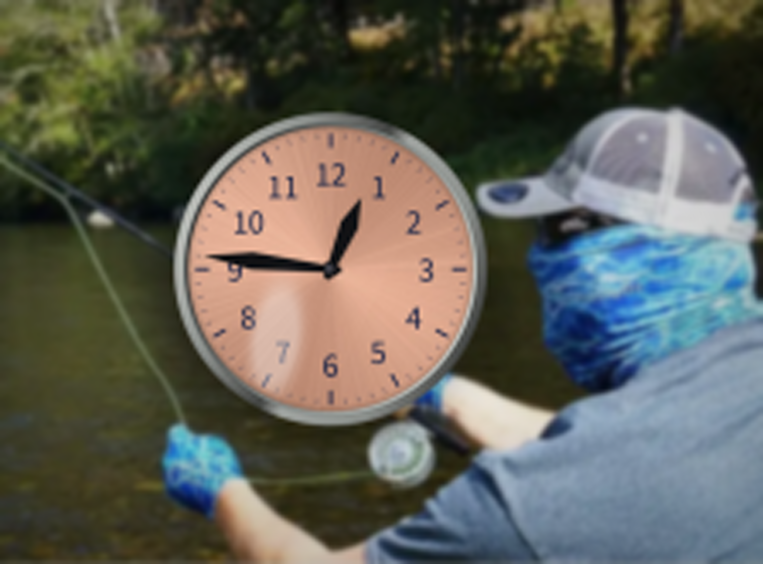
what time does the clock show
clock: 12:46
